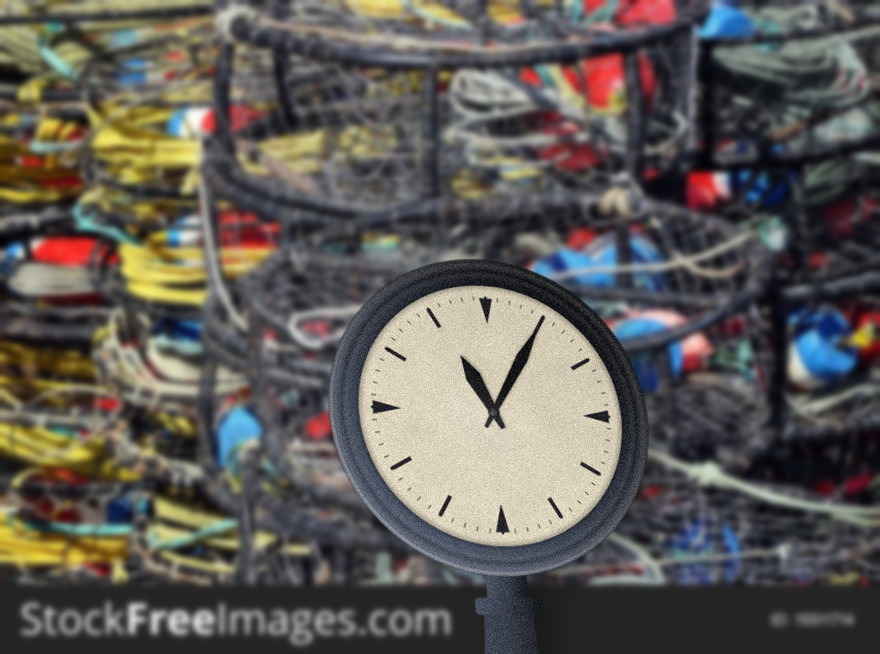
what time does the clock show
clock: 11:05
